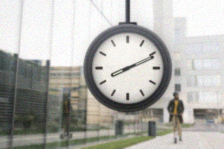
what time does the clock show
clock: 8:11
